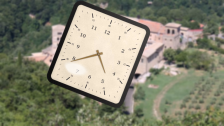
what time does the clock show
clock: 4:39
